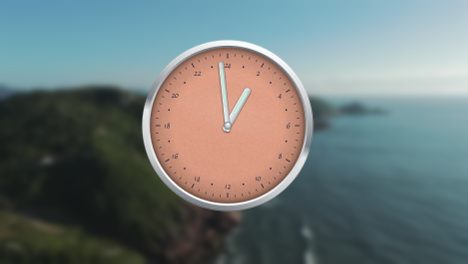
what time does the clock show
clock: 1:59
